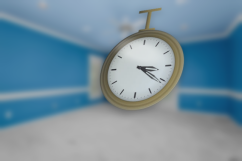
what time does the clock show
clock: 3:21
